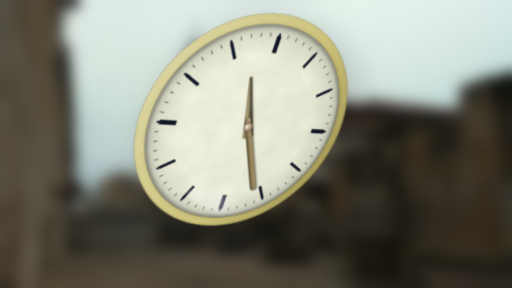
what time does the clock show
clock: 11:26
